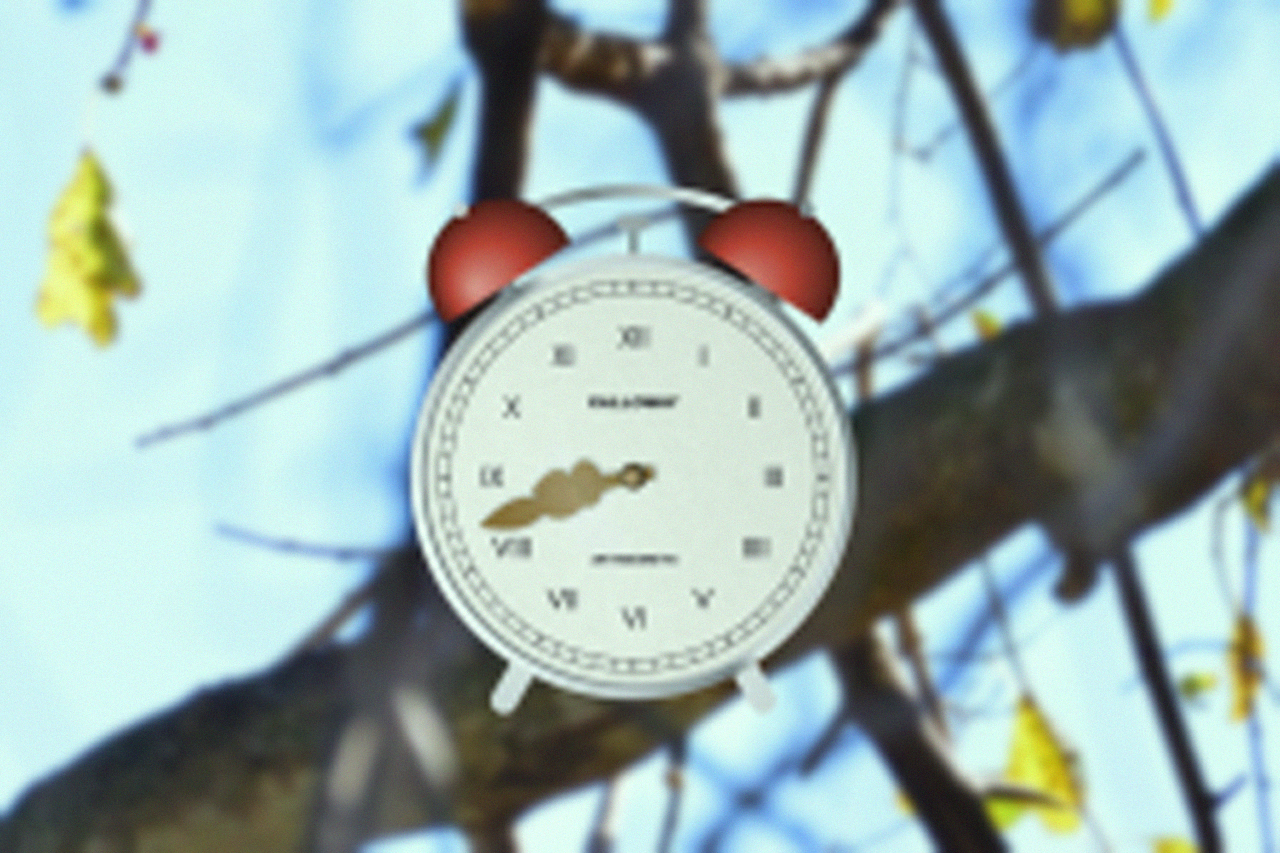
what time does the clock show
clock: 8:42
